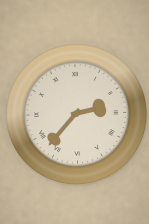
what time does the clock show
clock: 2:37
